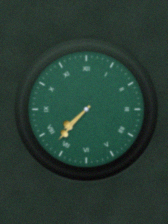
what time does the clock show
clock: 7:37
